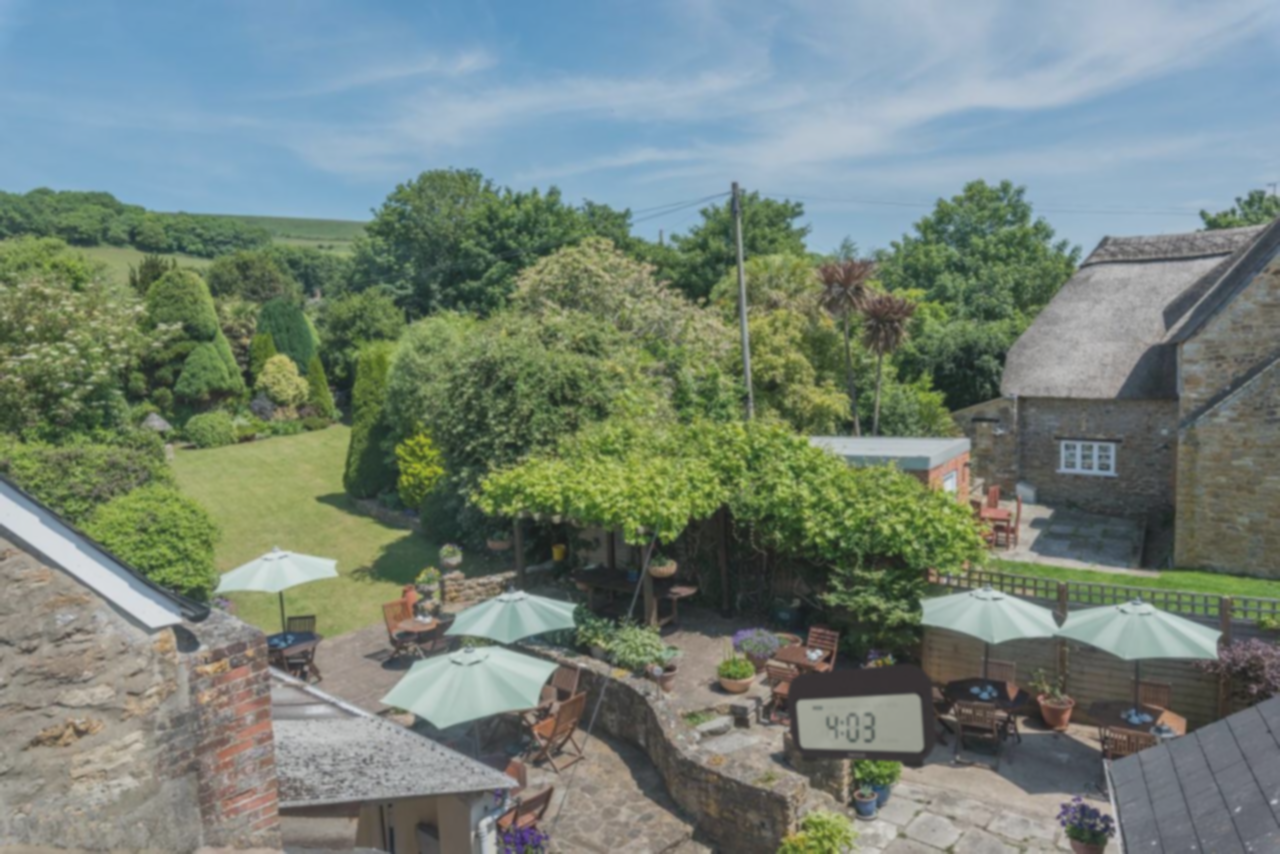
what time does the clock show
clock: 4:03
